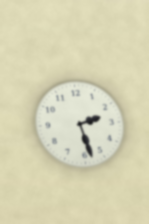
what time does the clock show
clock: 2:28
